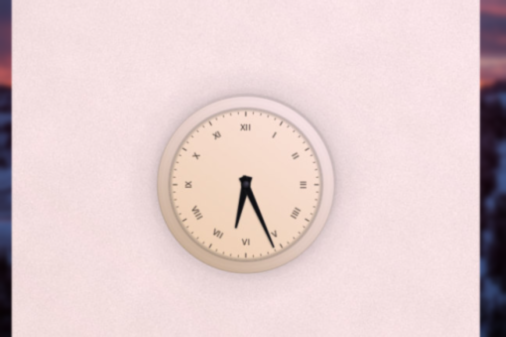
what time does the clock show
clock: 6:26
